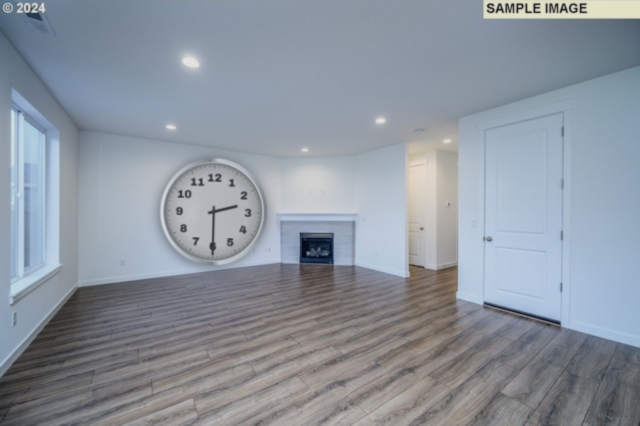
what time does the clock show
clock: 2:30
